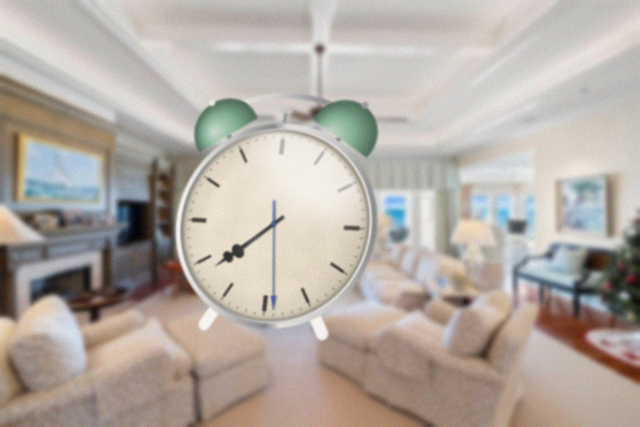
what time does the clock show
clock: 7:38:29
